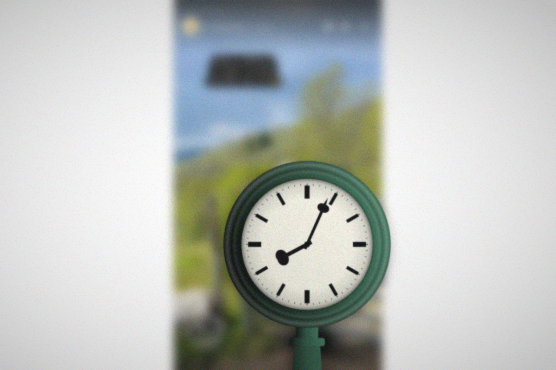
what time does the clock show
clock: 8:04
